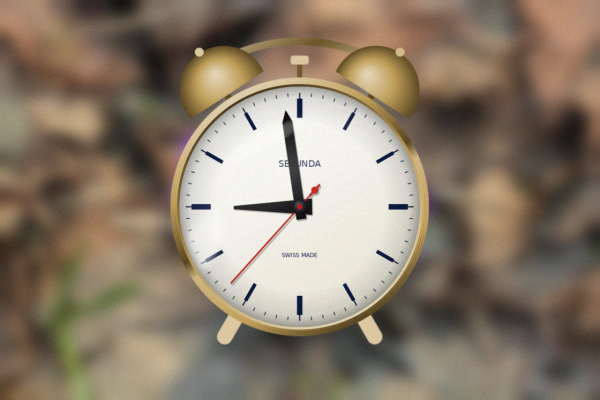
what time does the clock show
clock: 8:58:37
